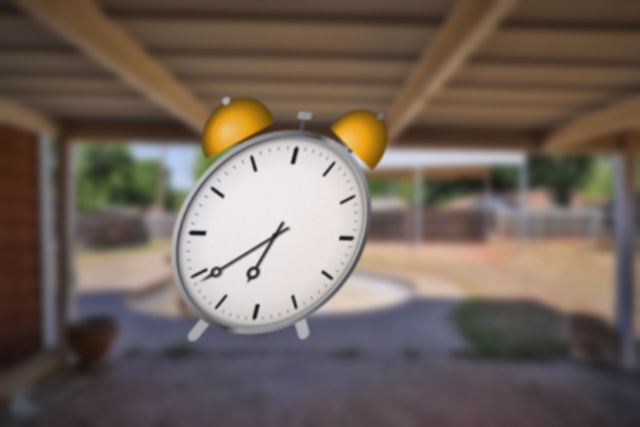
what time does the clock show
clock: 6:39
